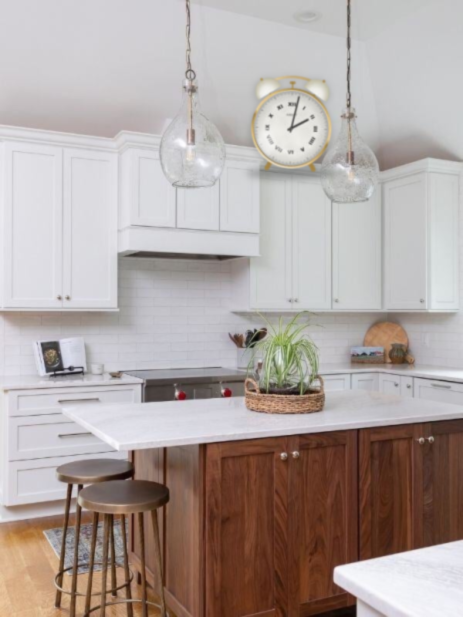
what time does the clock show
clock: 2:02
